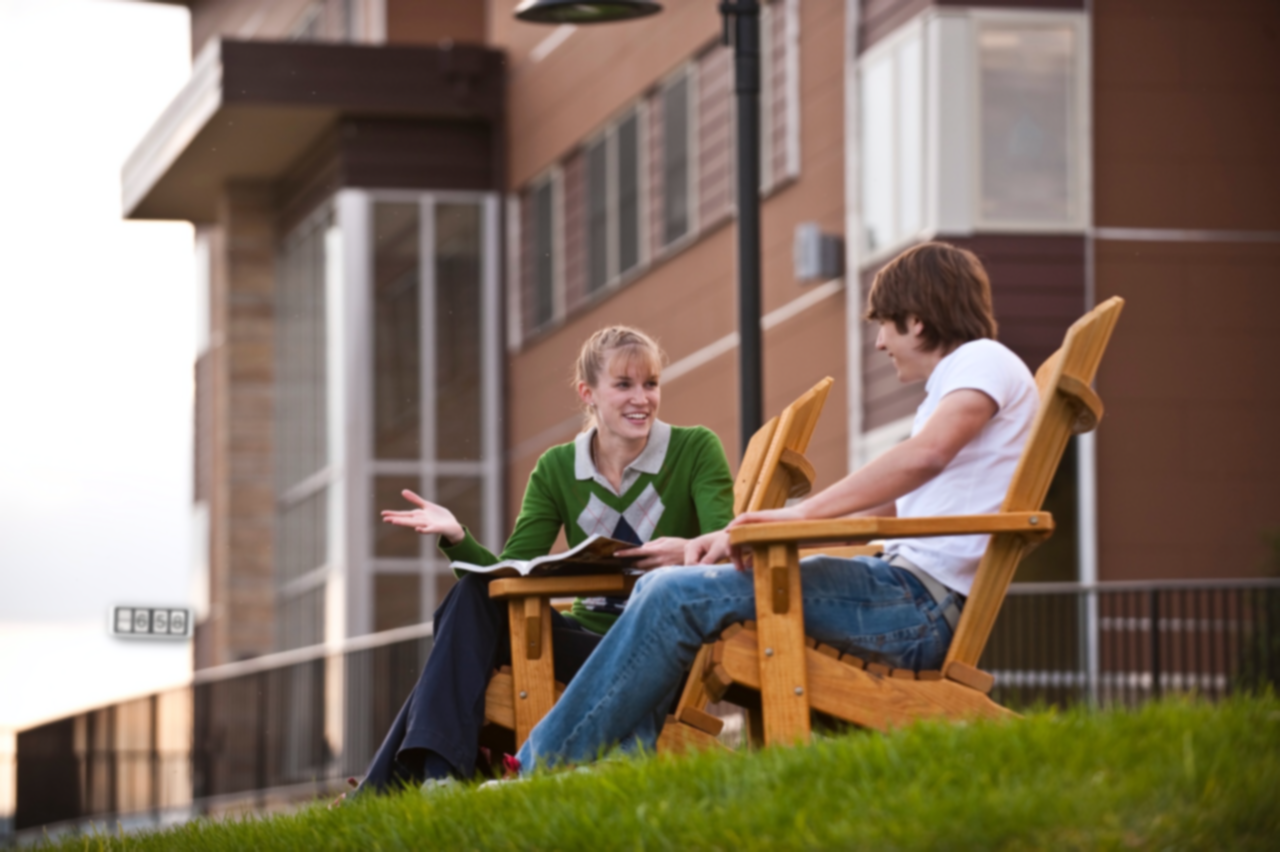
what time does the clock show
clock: 6:58
